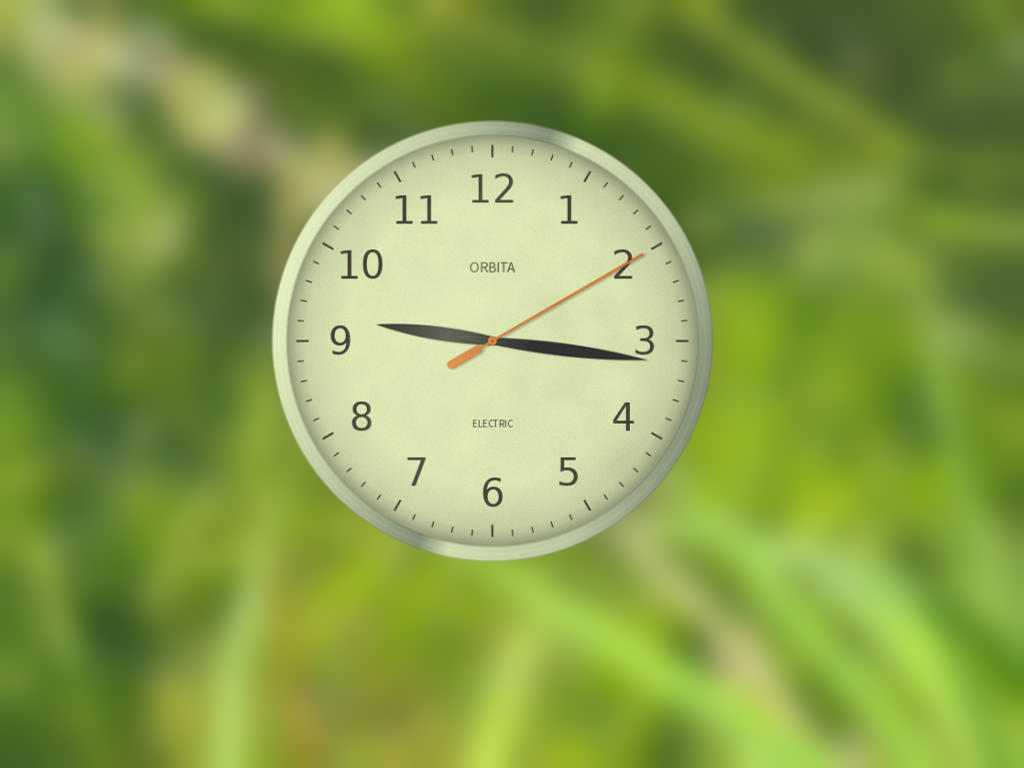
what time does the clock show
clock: 9:16:10
